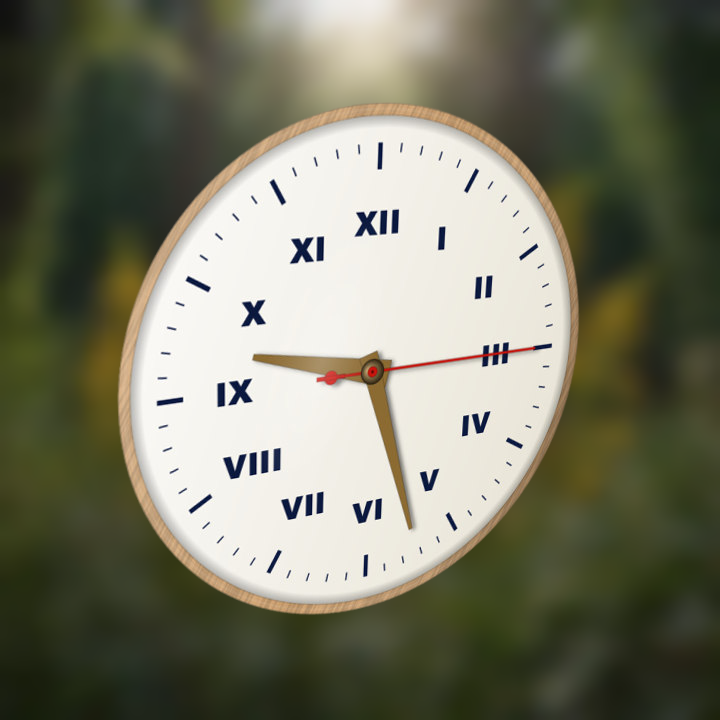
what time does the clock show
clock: 9:27:15
